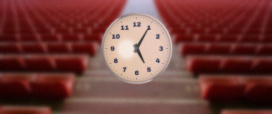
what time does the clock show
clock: 5:05
